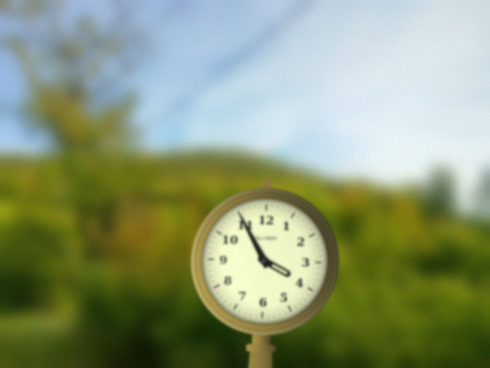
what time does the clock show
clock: 3:55
